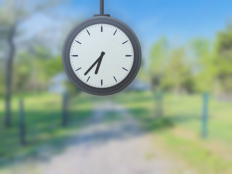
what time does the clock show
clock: 6:37
